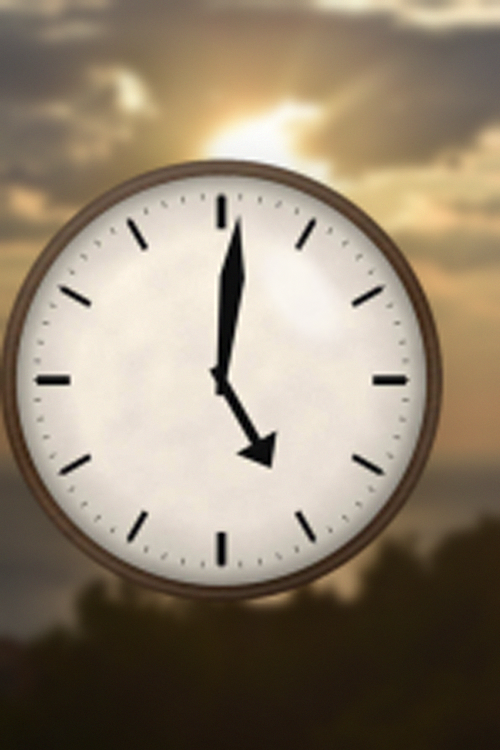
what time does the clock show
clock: 5:01
